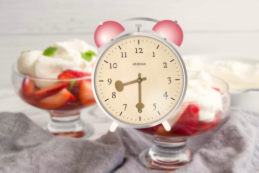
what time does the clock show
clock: 8:30
